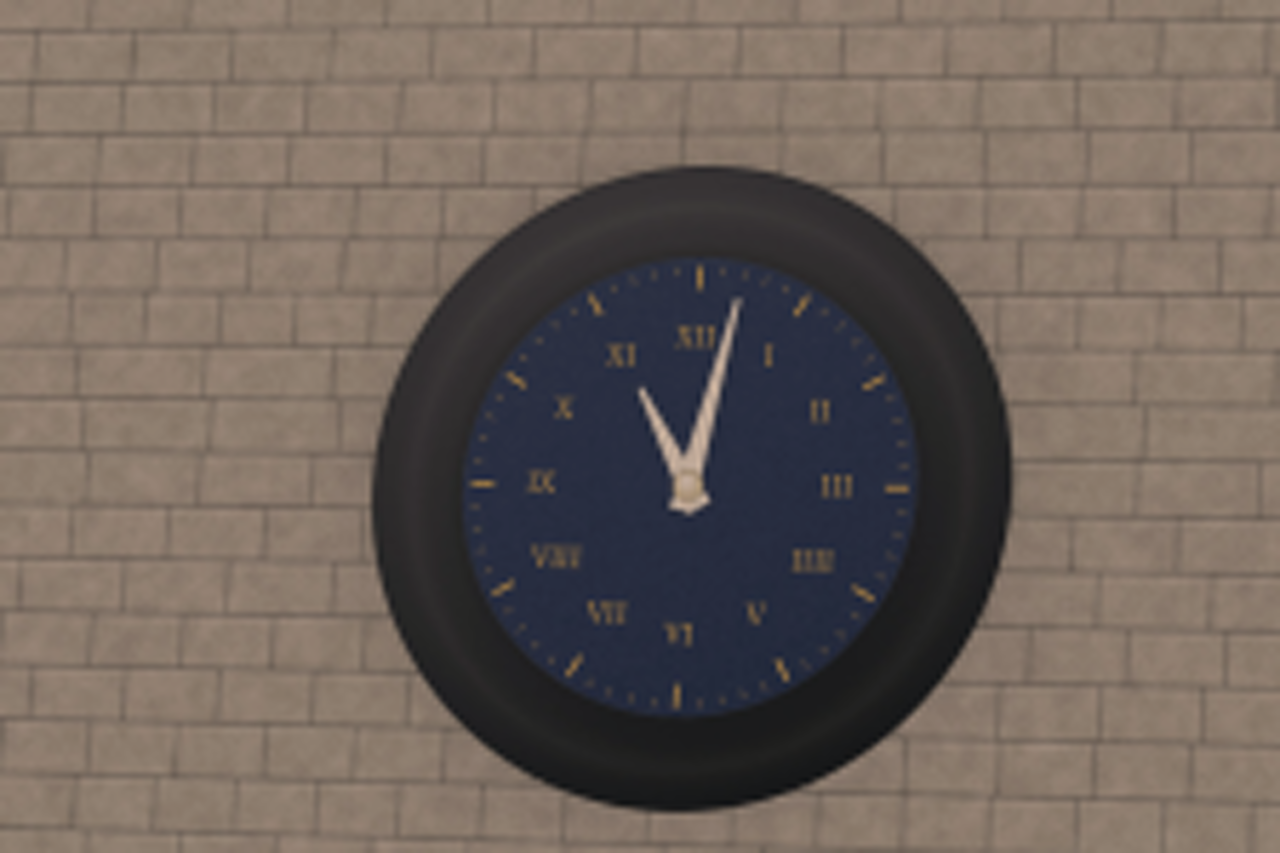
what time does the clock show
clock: 11:02
